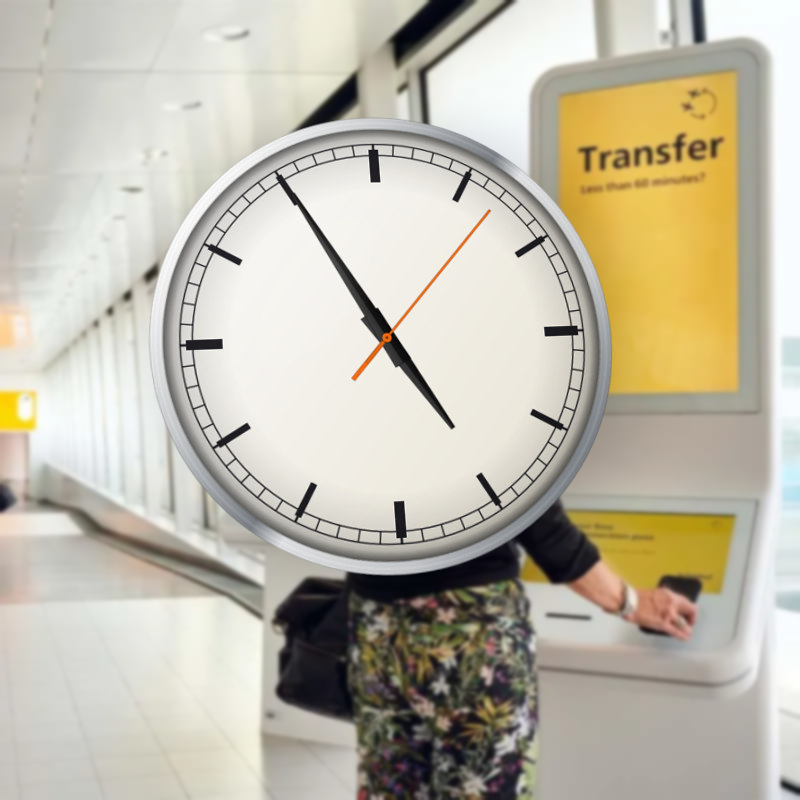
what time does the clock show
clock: 4:55:07
